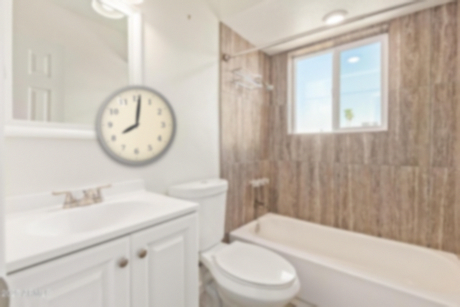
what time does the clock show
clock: 8:01
